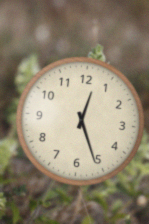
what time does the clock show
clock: 12:26
